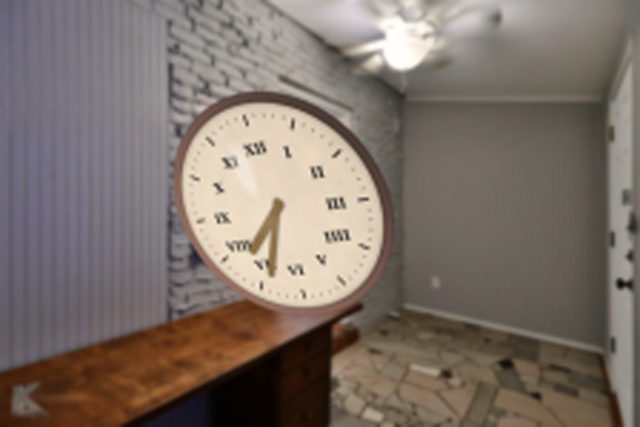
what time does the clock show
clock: 7:34
